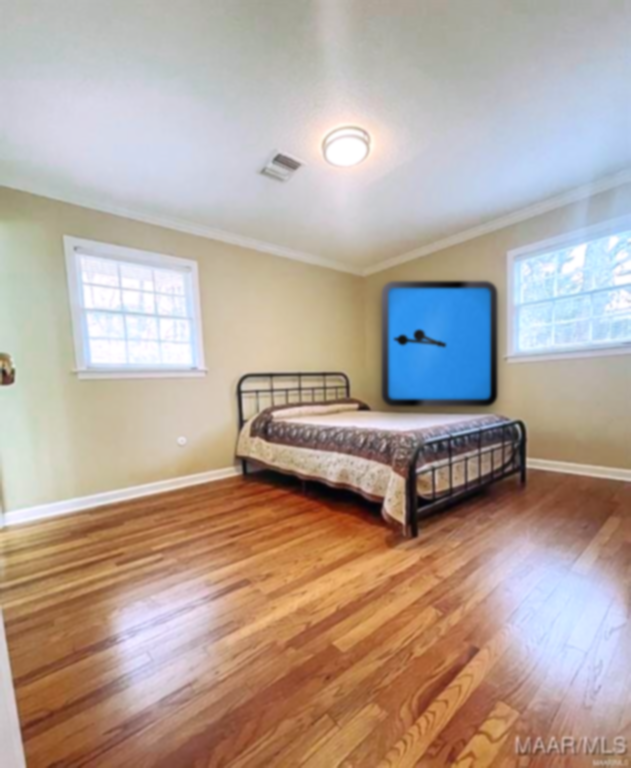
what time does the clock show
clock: 9:46
